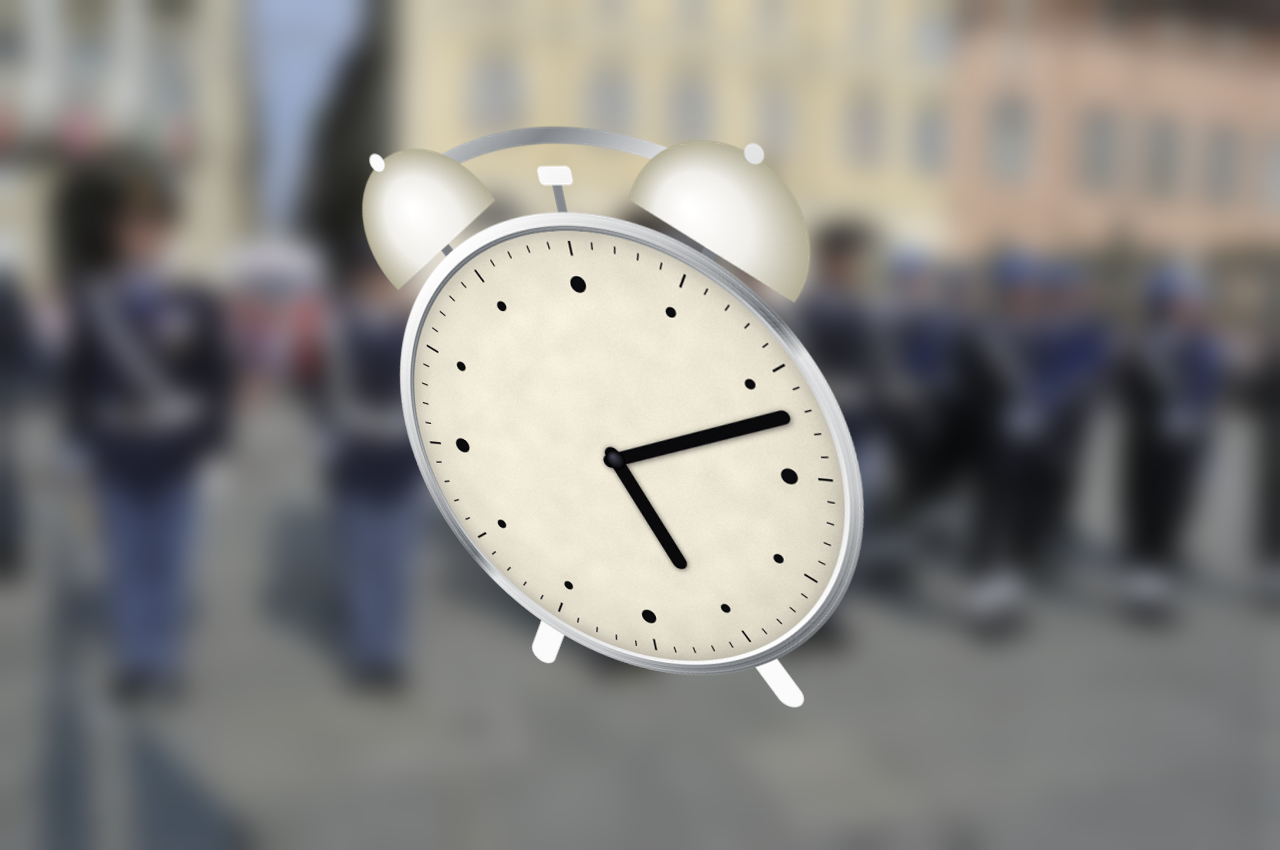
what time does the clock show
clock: 5:12
